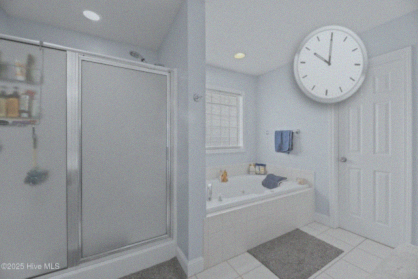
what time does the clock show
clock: 10:00
